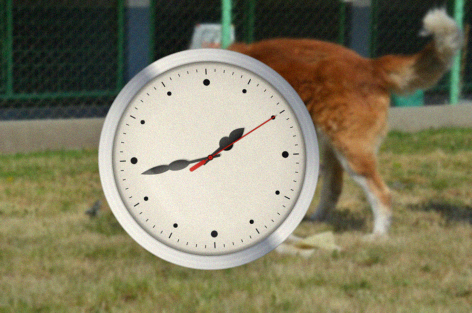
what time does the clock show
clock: 1:43:10
